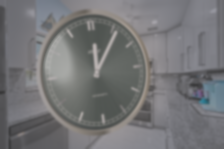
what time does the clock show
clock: 12:06
